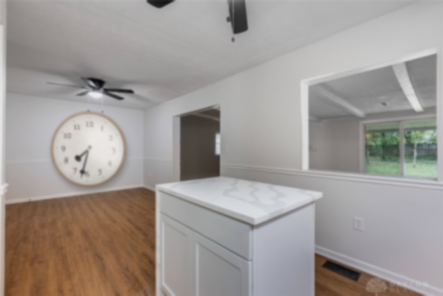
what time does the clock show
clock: 7:32
